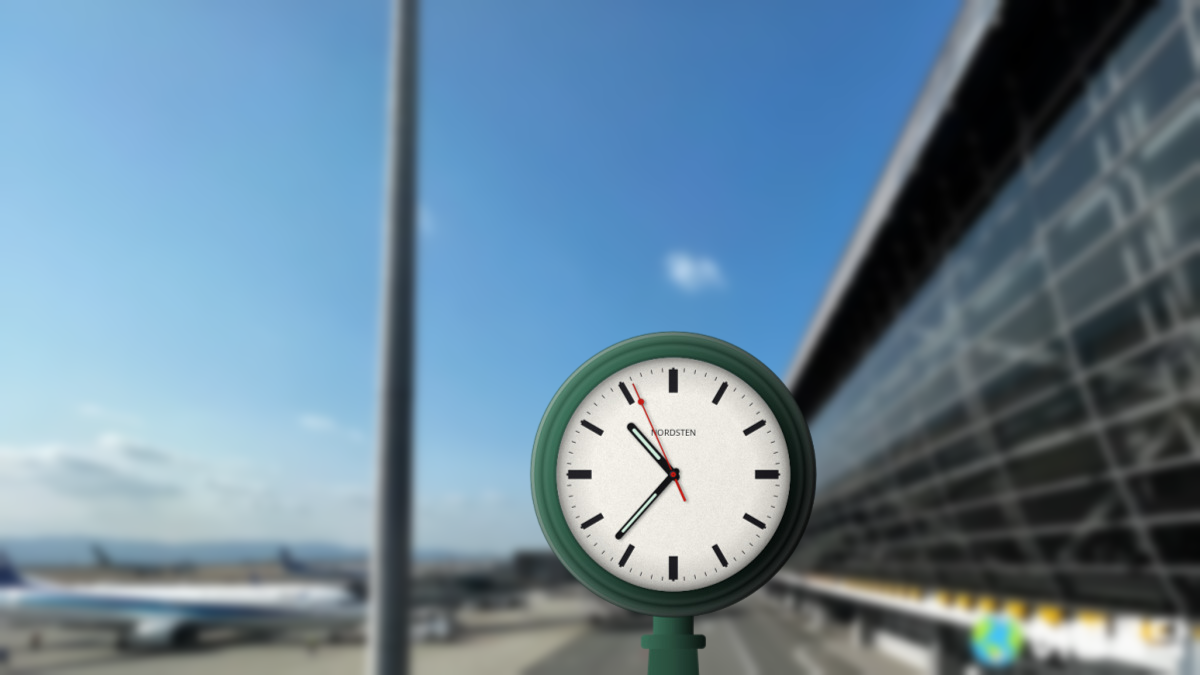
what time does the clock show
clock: 10:36:56
